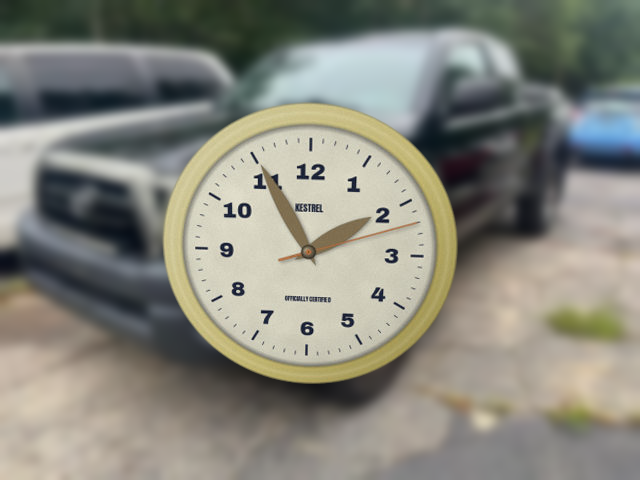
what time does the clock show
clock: 1:55:12
